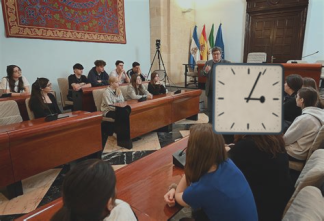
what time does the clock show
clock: 3:04
